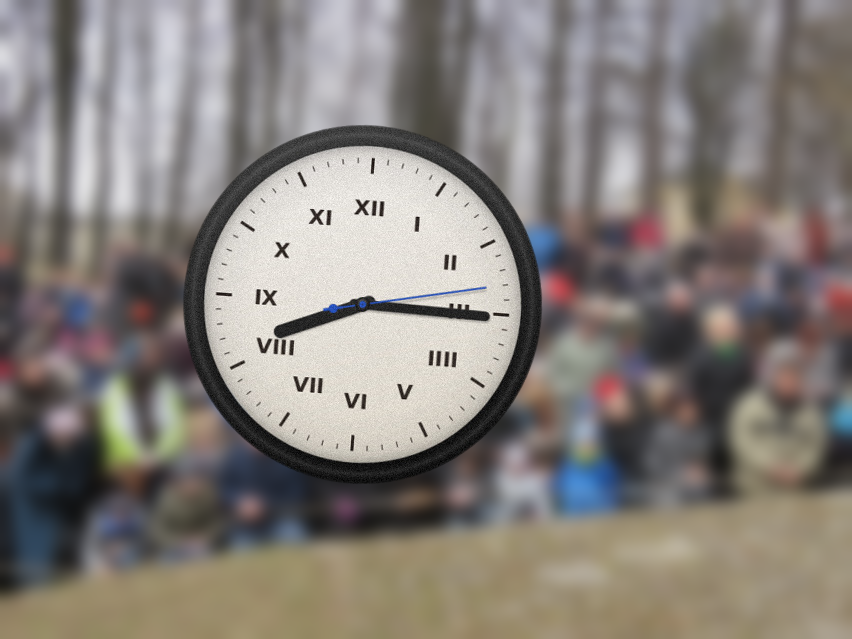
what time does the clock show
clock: 8:15:13
